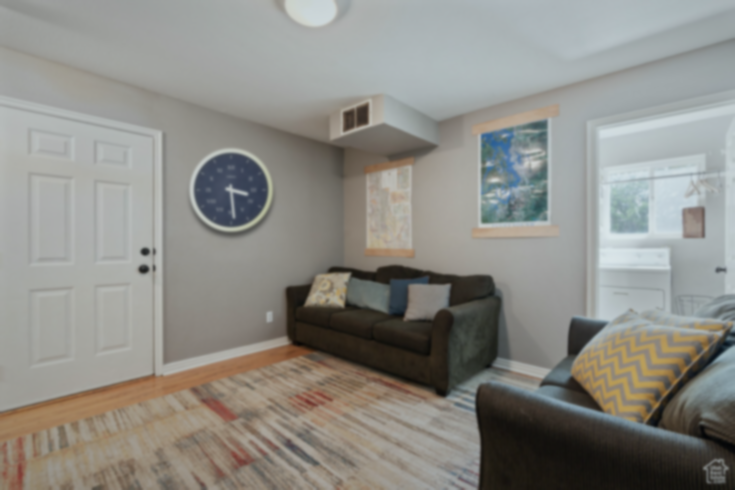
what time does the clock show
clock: 3:29
